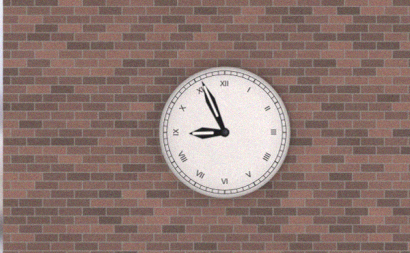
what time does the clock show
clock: 8:56
